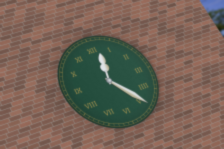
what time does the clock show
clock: 12:24
